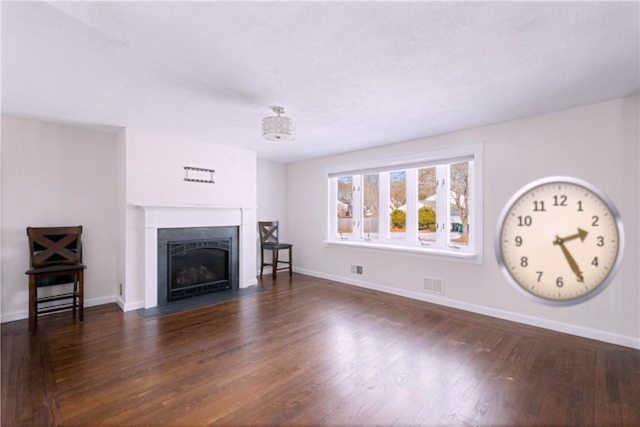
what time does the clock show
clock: 2:25
